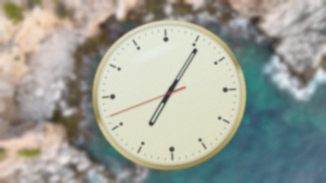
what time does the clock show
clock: 7:05:42
